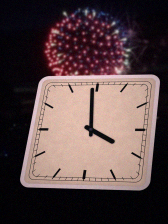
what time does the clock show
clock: 3:59
